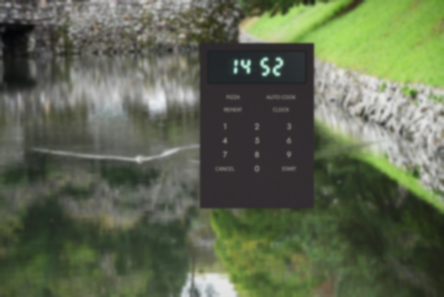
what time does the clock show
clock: 14:52
